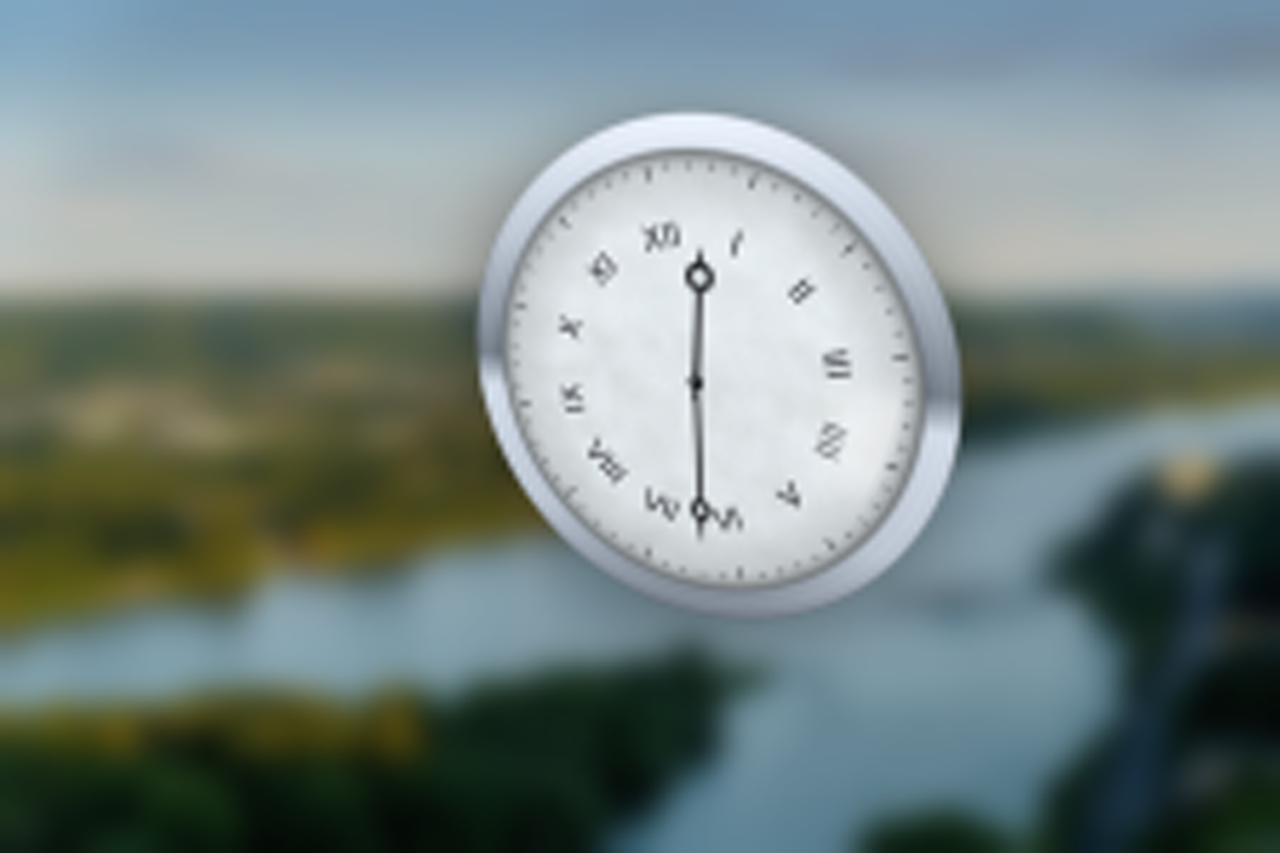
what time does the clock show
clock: 12:32
